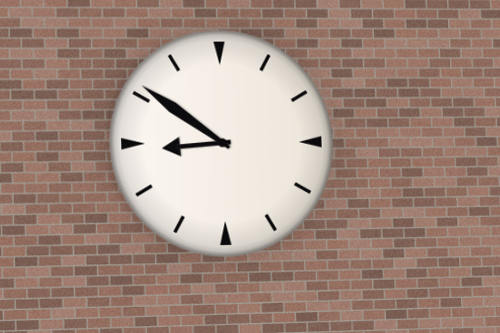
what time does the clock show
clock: 8:51
